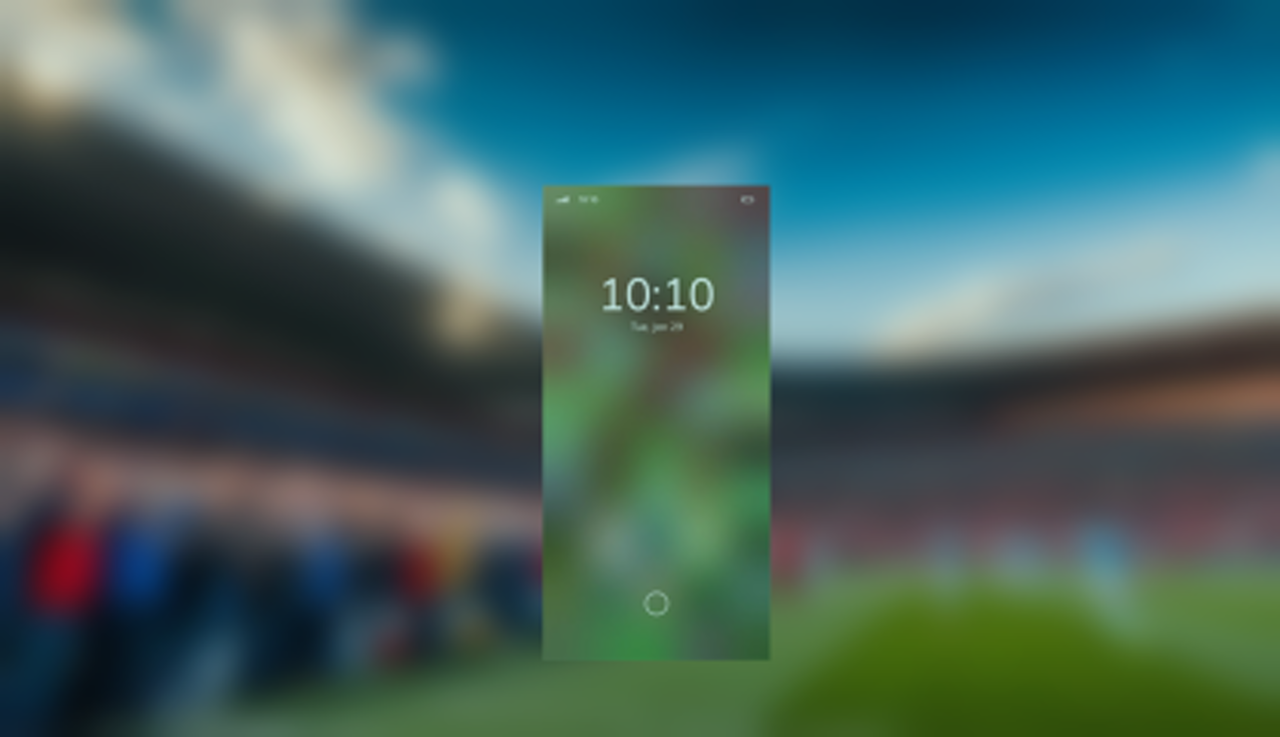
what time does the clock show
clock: 10:10
